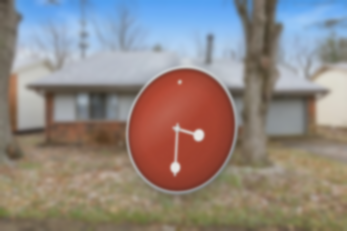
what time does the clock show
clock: 3:30
